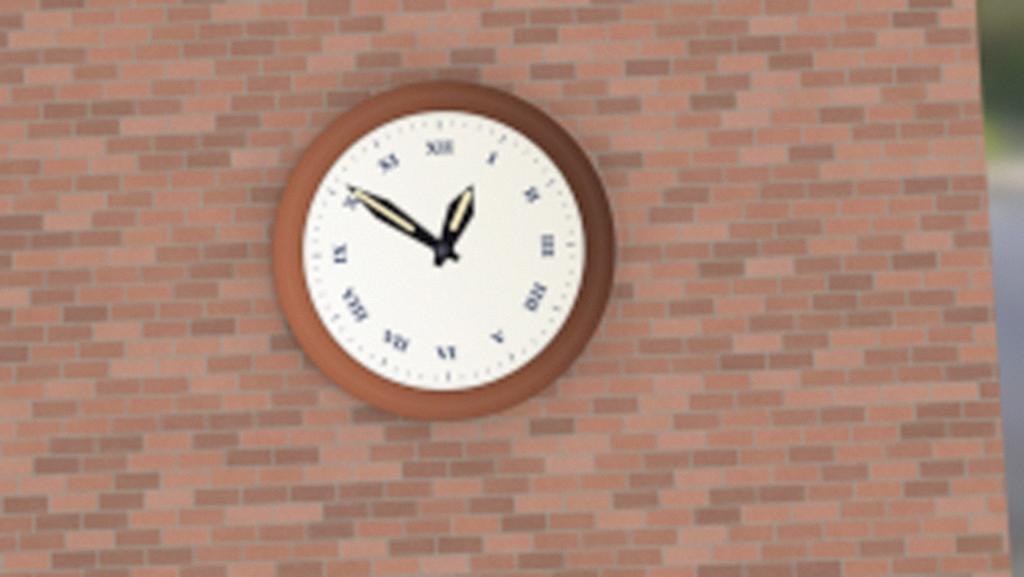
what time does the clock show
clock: 12:51
